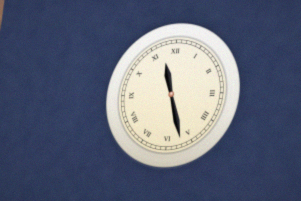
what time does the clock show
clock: 11:27
